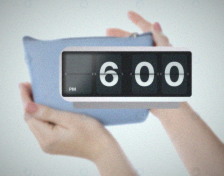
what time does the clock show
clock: 6:00
